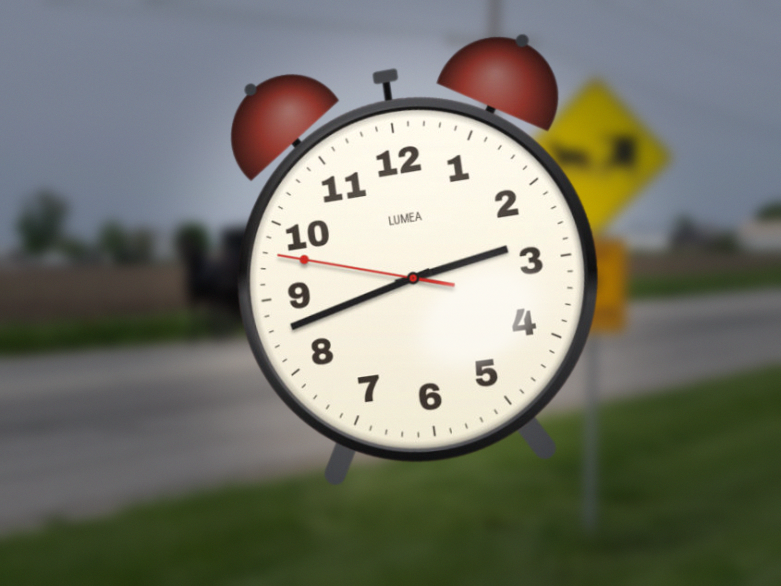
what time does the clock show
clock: 2:42:48
